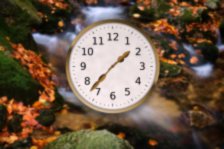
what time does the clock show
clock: 1:37
